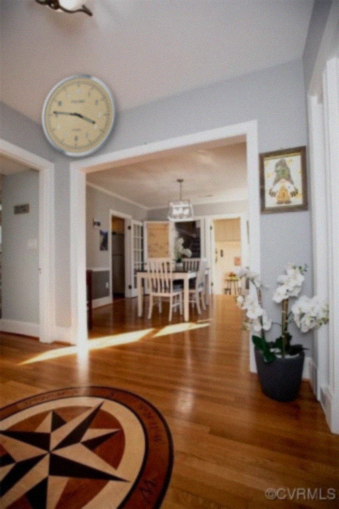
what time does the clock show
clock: 3:46
